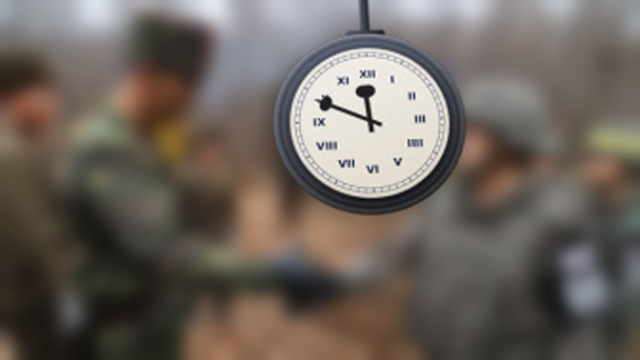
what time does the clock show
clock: 11:49
